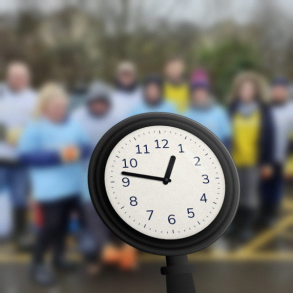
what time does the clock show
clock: 12:47
